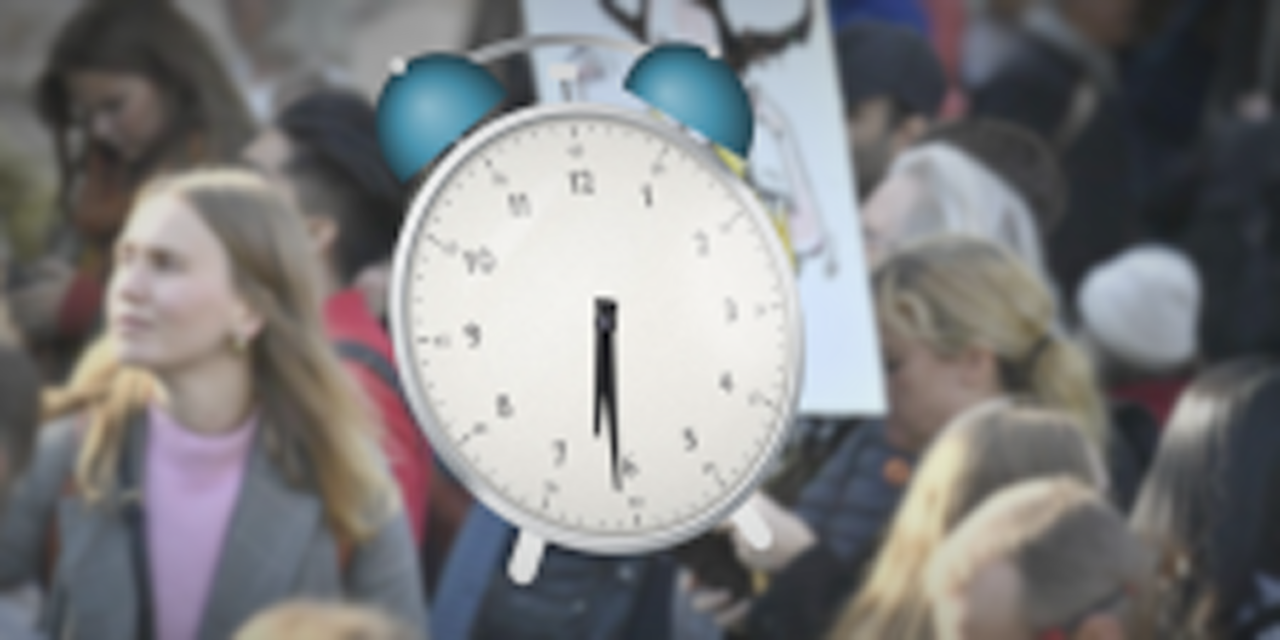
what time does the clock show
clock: 6:31
